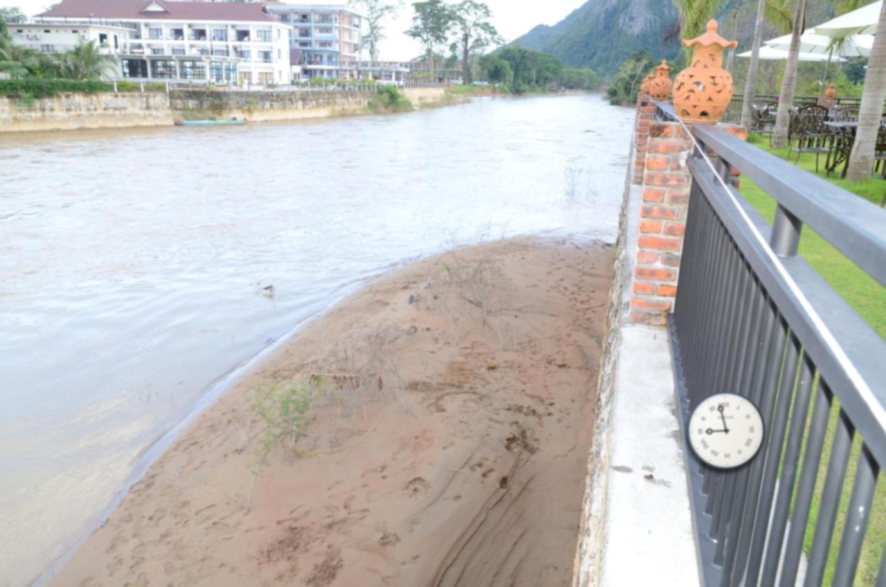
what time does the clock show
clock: 8:58
